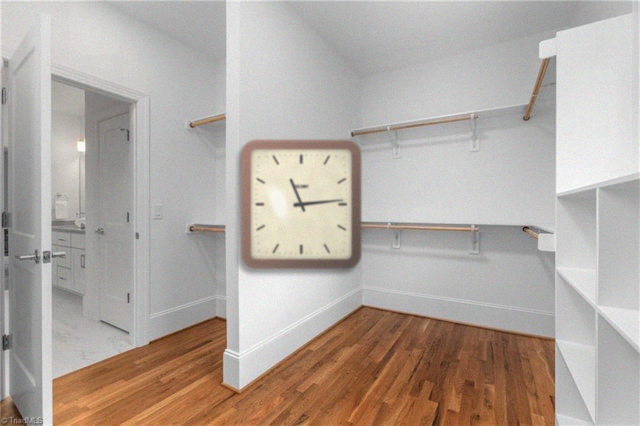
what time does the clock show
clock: 11:14
